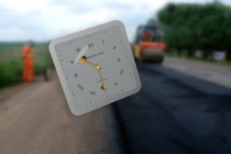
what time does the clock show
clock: 10:30
